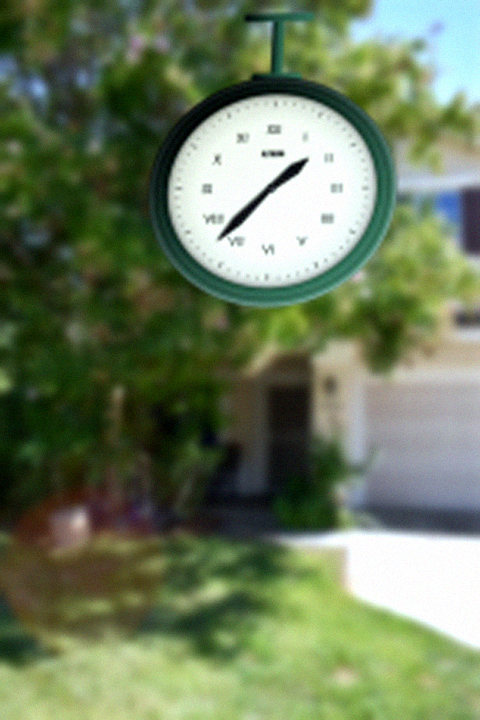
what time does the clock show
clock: 1:37
